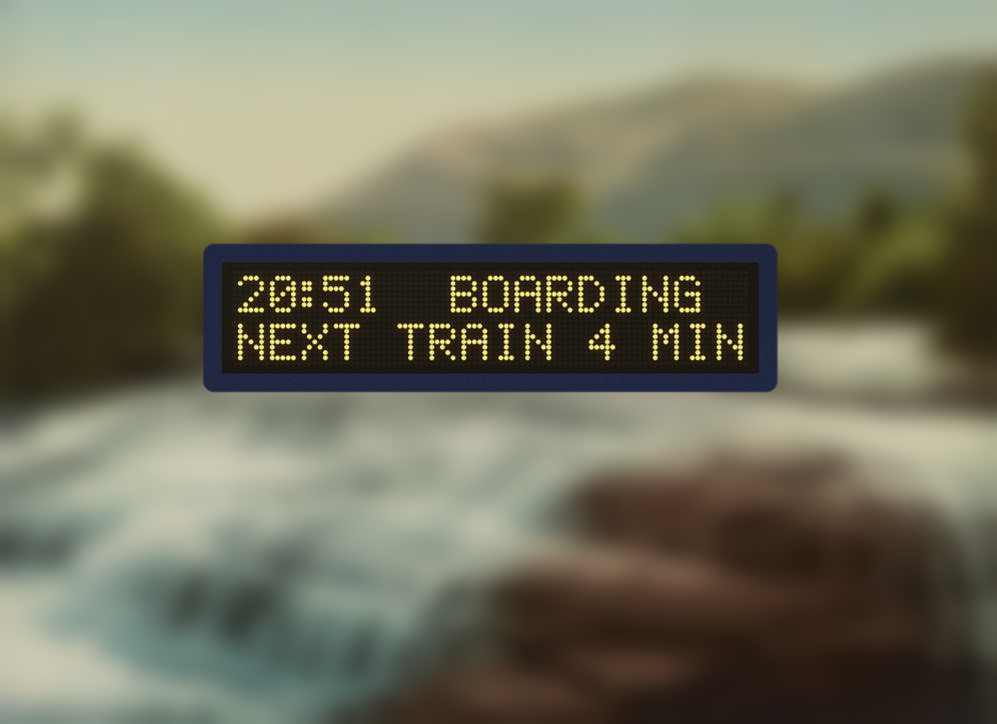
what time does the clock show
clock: 20:51
